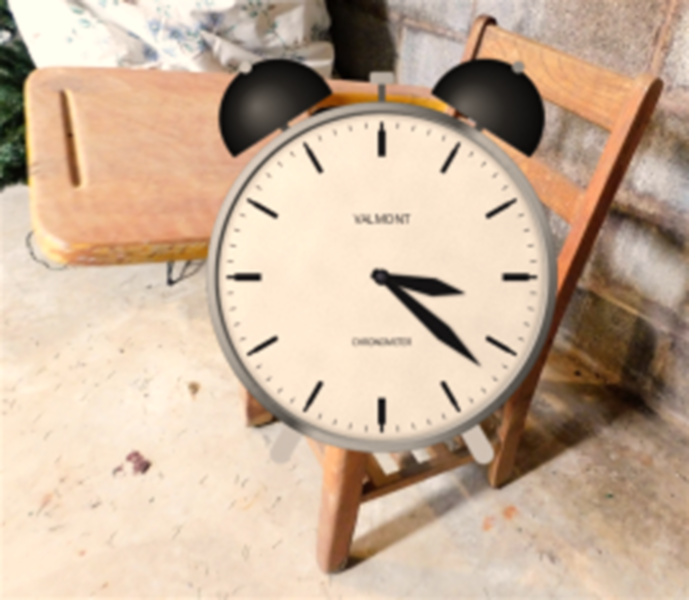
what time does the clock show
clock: 3:22
